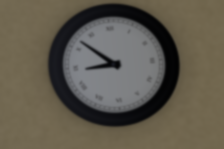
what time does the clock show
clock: 8:52
